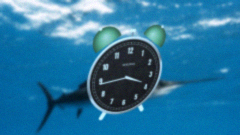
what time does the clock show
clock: 3:44
